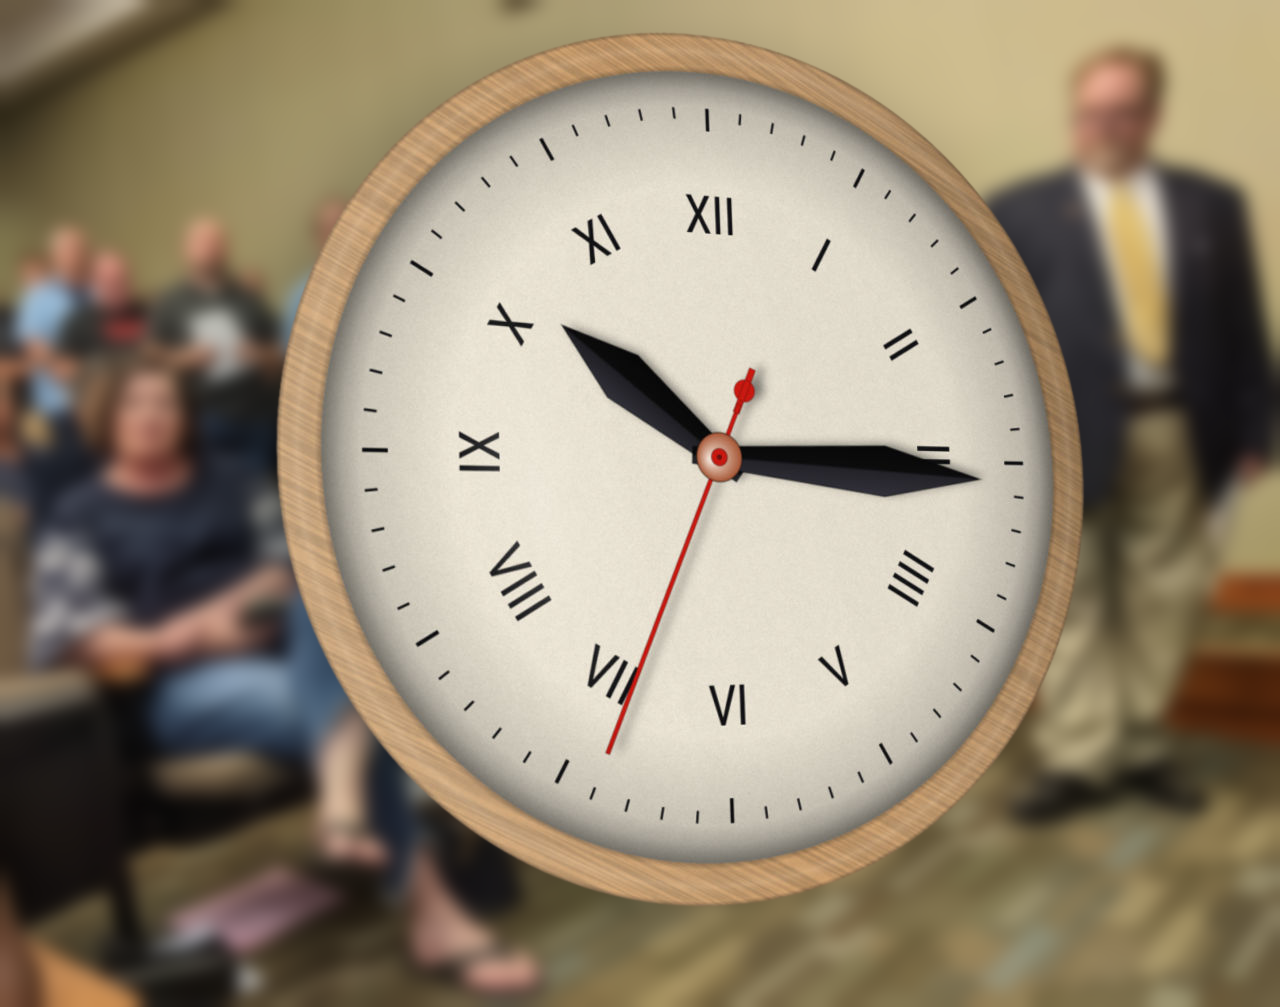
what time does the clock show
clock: 10:15:34
